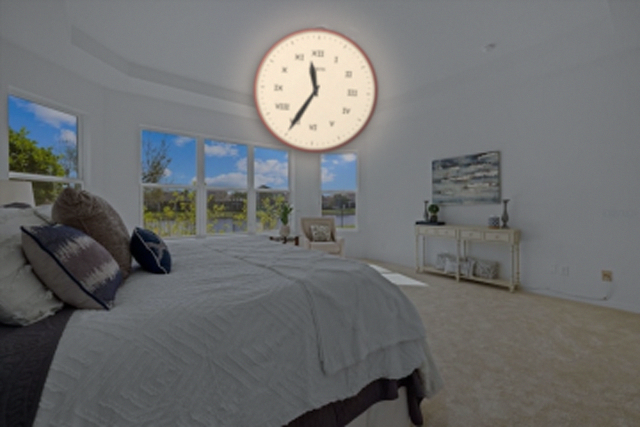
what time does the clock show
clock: 11:35
